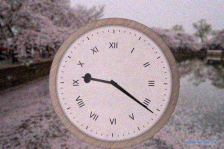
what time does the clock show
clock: 9:21
